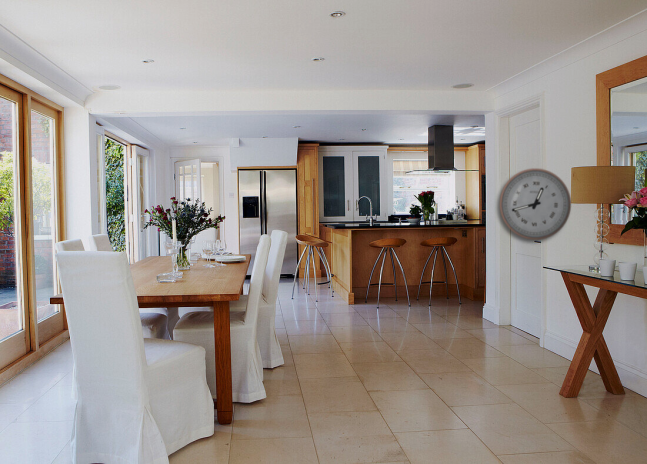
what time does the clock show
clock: 12:42
